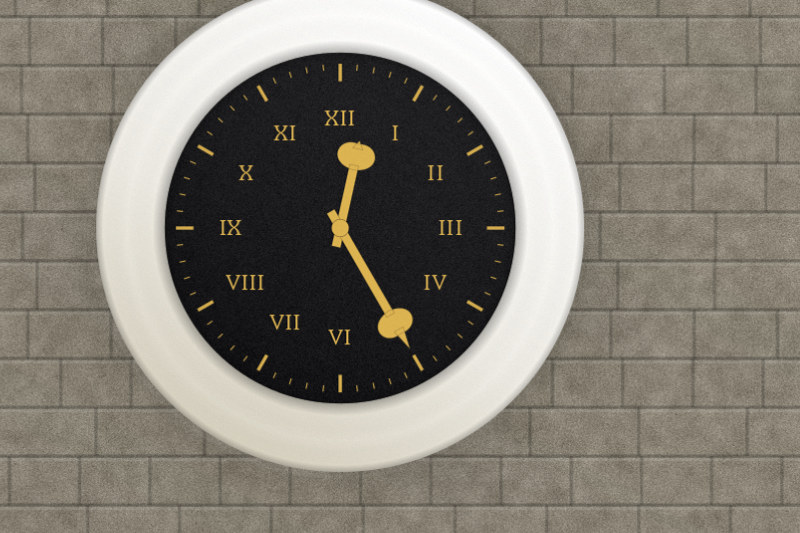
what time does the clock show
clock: 12:25
